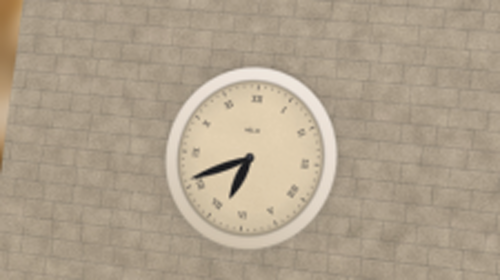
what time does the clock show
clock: 6:41
